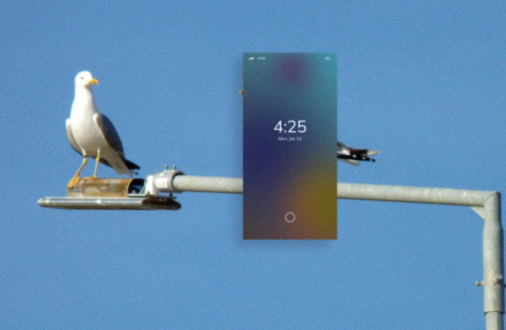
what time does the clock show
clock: 4:25
